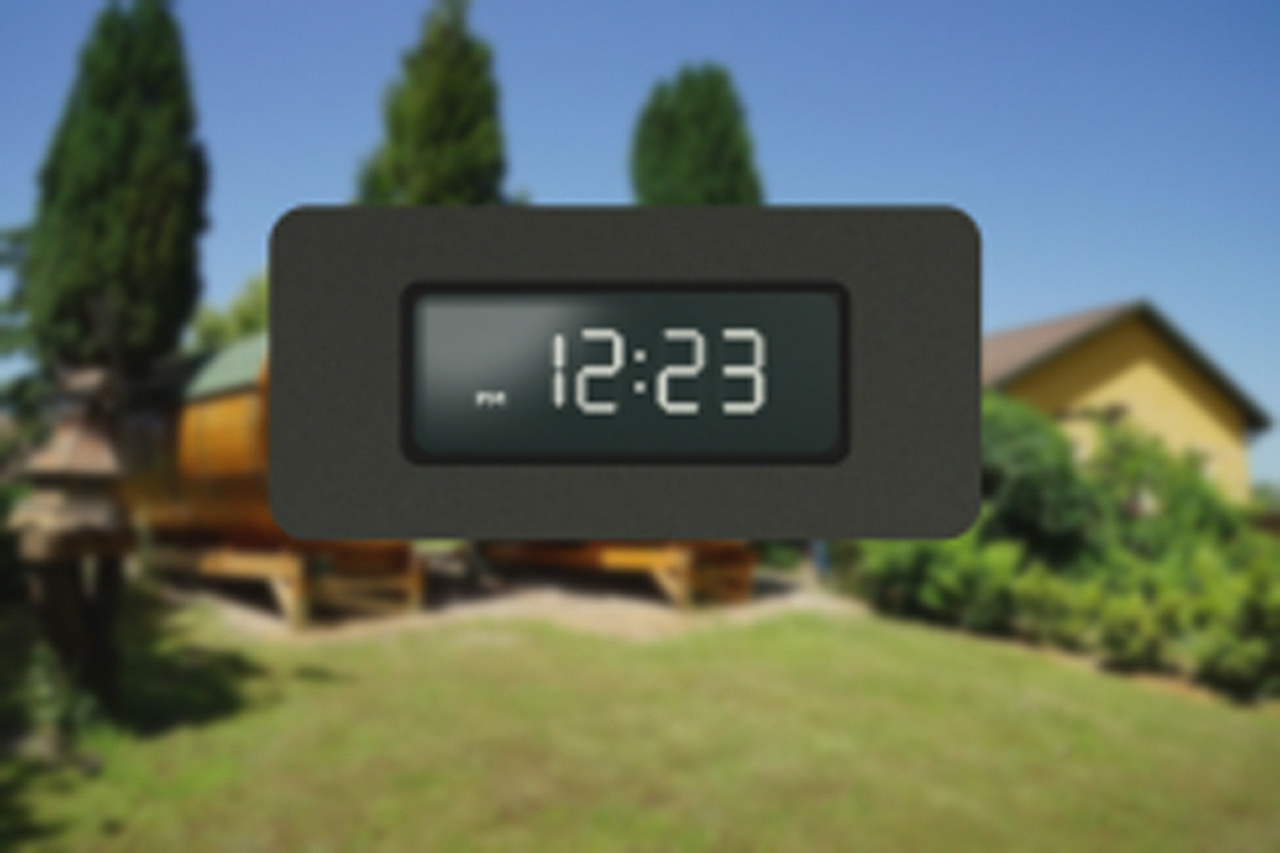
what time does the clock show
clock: 12:23
